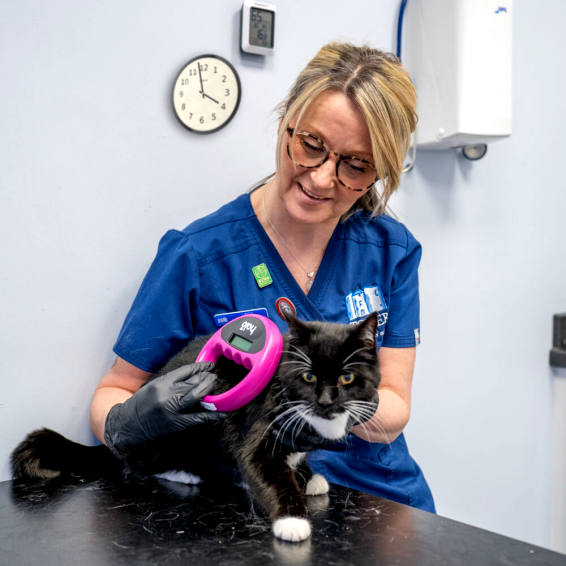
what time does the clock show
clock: 3:58
